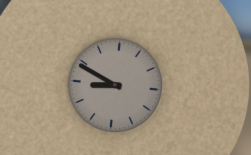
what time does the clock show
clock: 8:49
